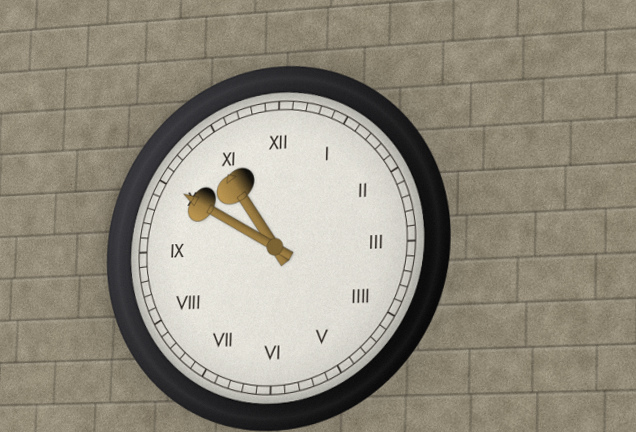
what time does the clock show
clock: 10:50
